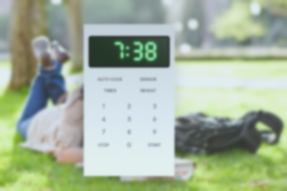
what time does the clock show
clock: 7:38
